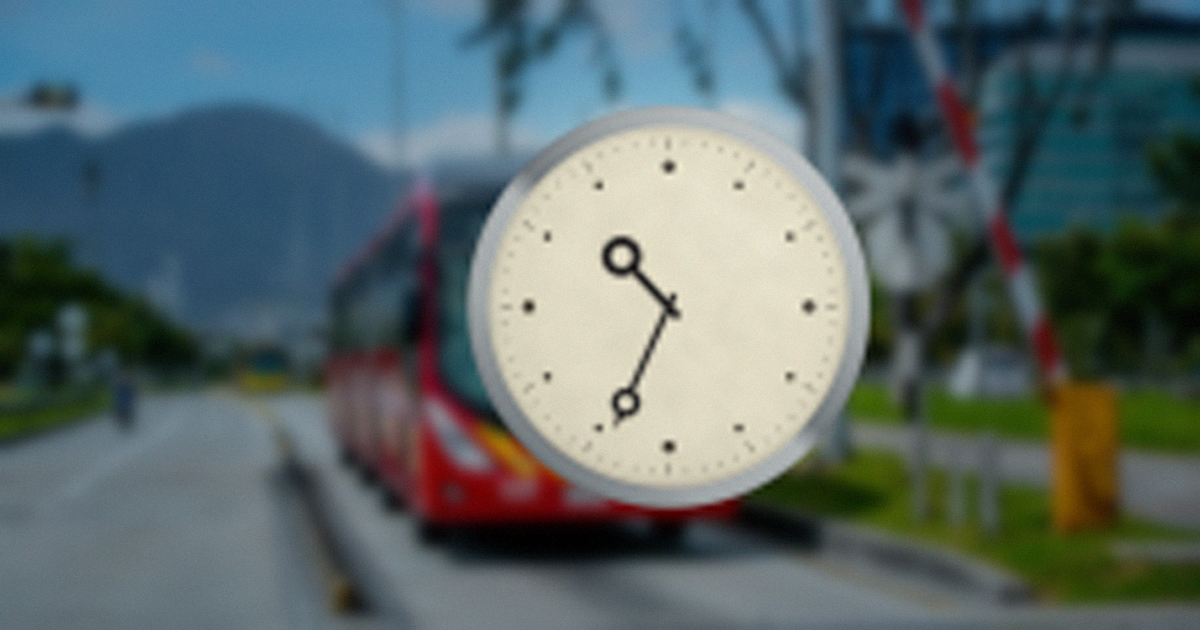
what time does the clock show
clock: 10:34
